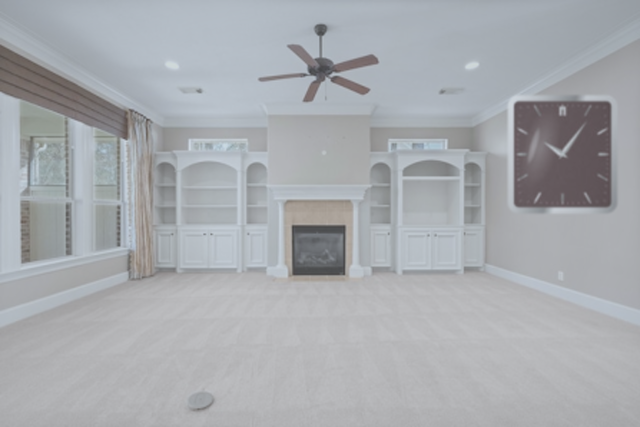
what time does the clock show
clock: 10:06
